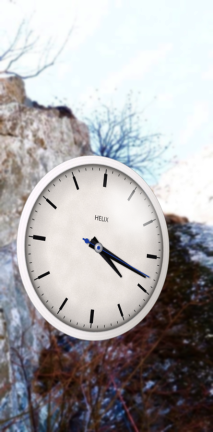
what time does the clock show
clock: 4:18:18
